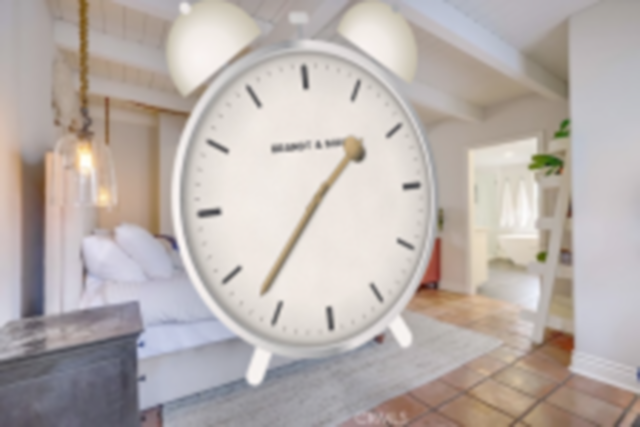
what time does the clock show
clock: 1:37
